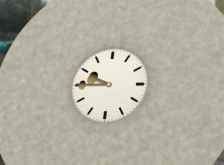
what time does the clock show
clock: 9:45
